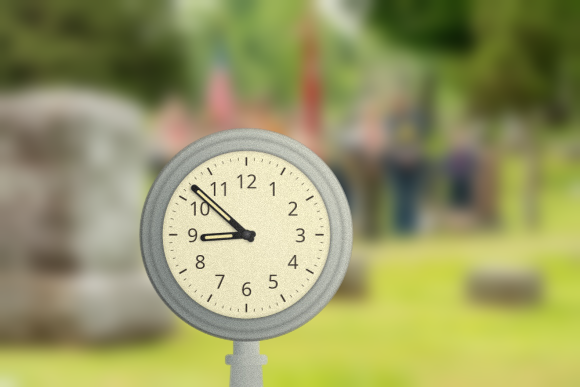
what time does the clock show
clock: 8:52
